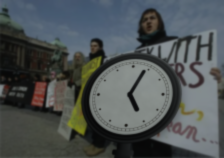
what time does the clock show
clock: 5:04
